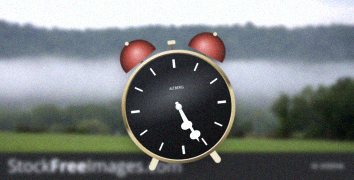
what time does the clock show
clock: 5:26
